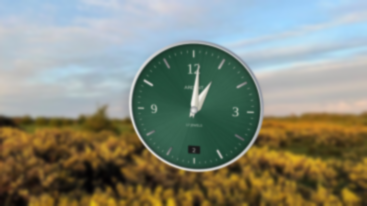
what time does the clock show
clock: 1:01
